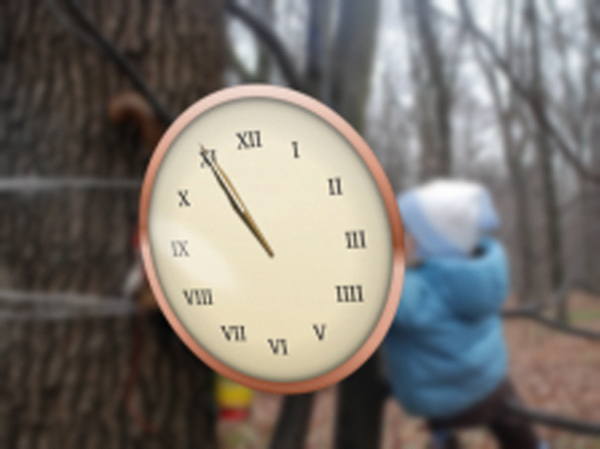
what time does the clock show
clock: 10:55
